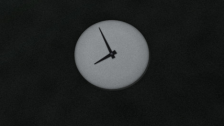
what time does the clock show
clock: 7:56
